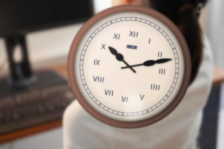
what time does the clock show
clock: 10:12
